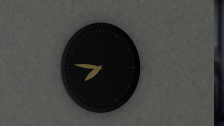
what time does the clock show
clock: 7:46
